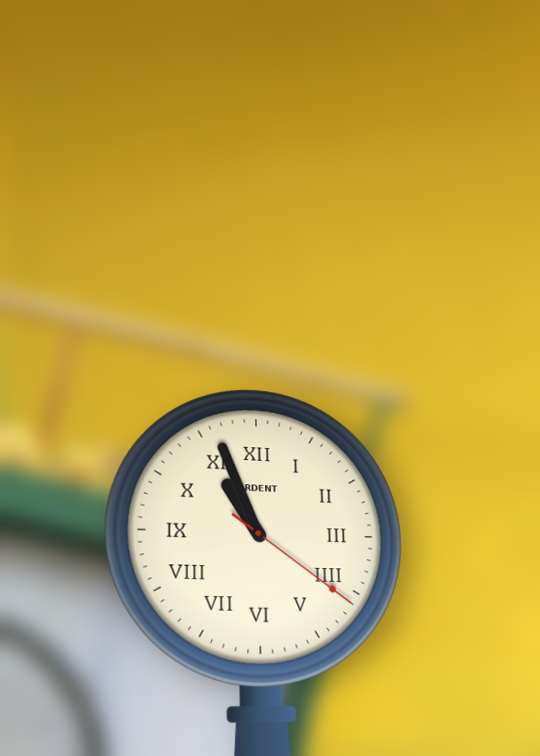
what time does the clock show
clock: 10:56:21
